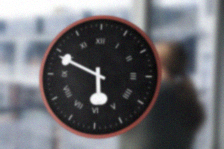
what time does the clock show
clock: 5:49
